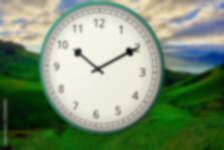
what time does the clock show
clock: 10:10
